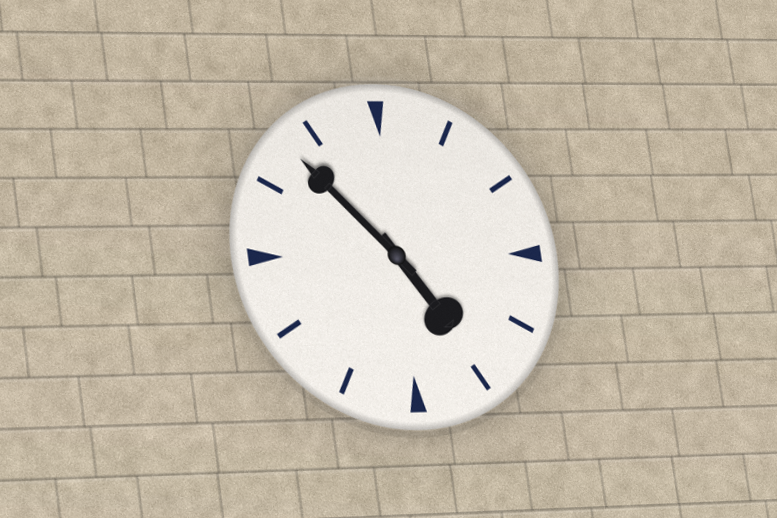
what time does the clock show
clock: 4:53
